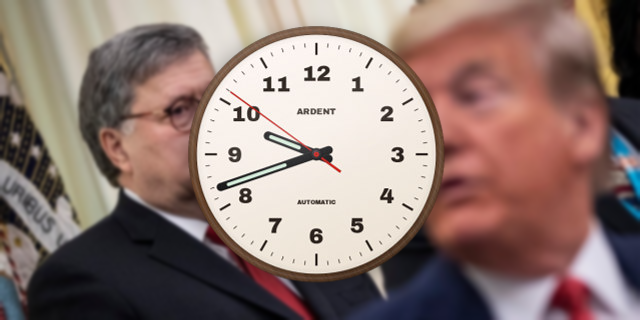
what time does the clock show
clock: 9:41:51
